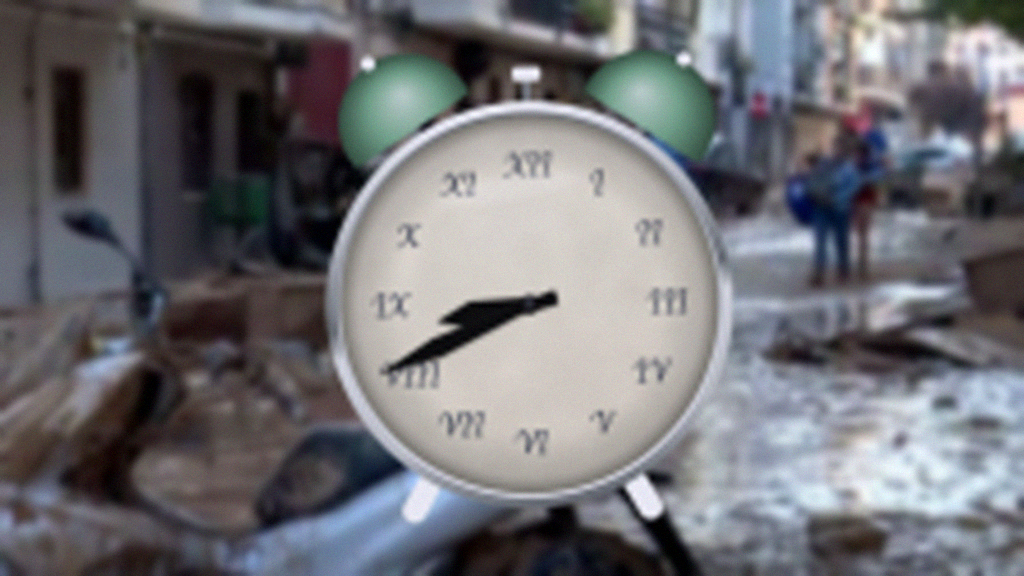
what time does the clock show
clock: 8:41
